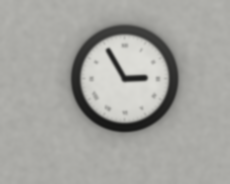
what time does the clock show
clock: 2:55
